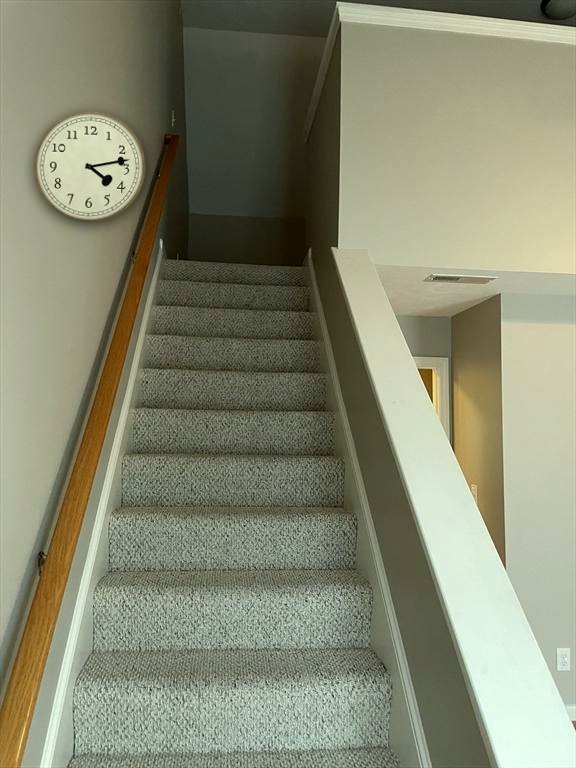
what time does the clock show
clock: 4:13
